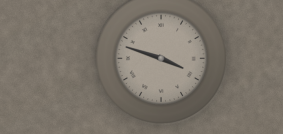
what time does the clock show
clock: 3:48
